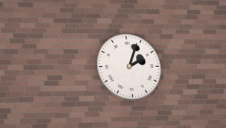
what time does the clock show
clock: 2:04
